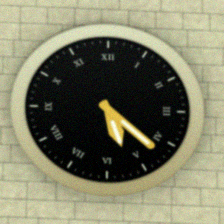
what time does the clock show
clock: 5:22
